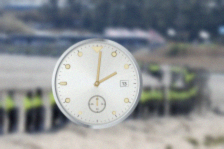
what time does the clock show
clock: 2:01
